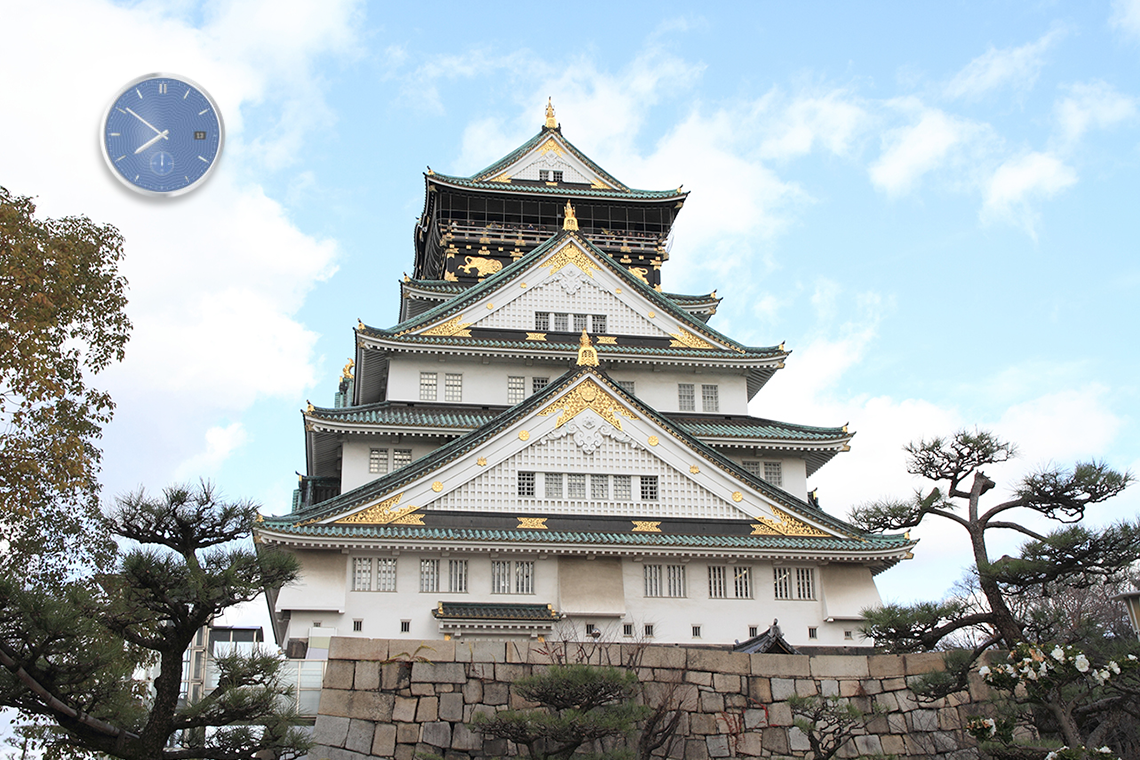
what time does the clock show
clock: 7:51
